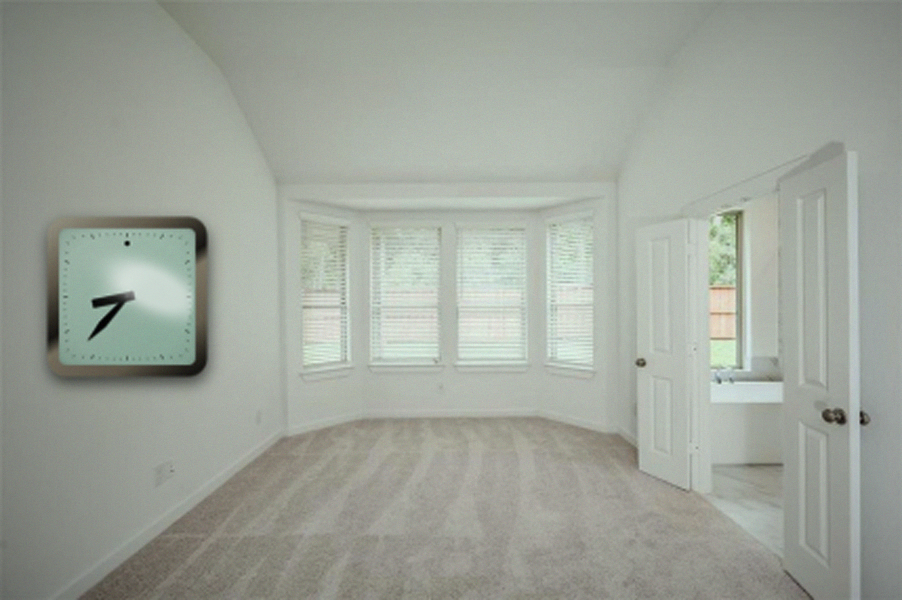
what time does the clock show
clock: 8:37
